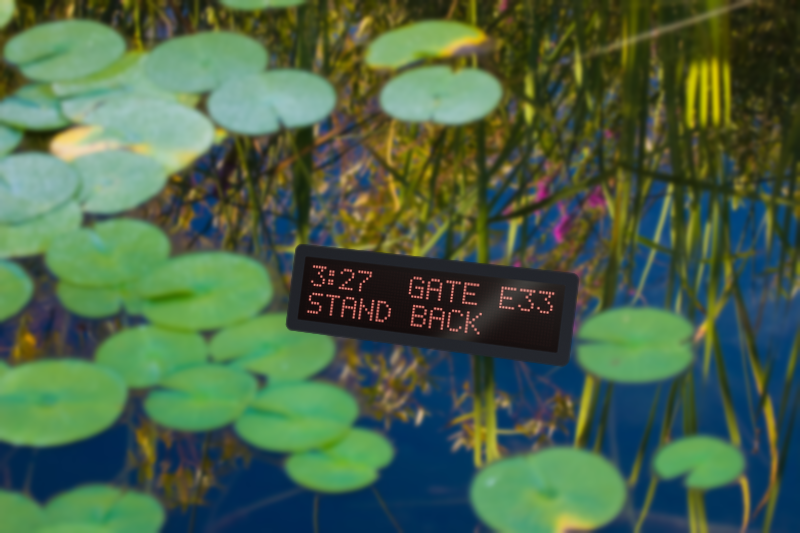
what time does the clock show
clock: 3:27
